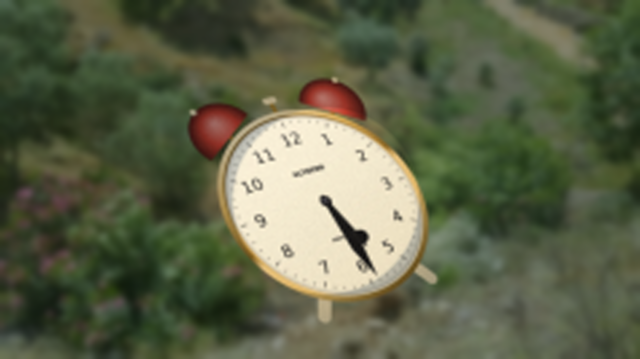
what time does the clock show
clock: 5:29
